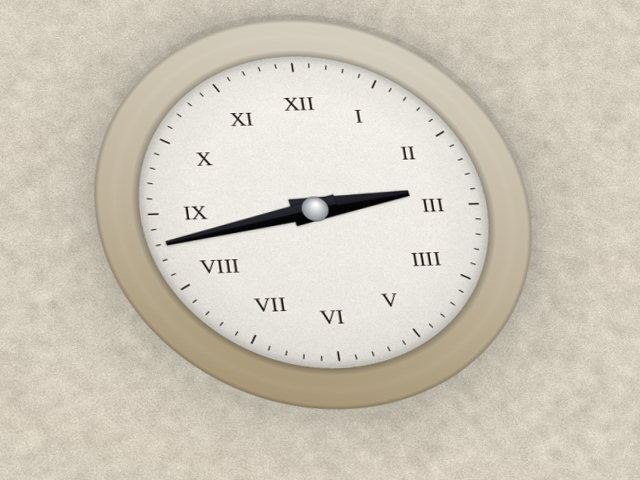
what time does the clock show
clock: 2:43
